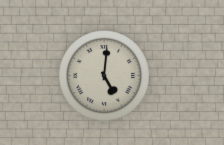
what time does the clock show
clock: 5:01
